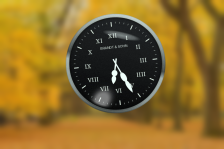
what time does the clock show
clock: 6:26
